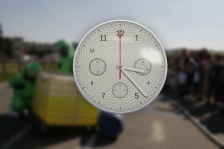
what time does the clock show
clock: 3:23
